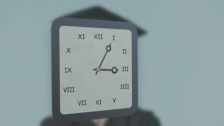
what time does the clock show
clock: 3:05
